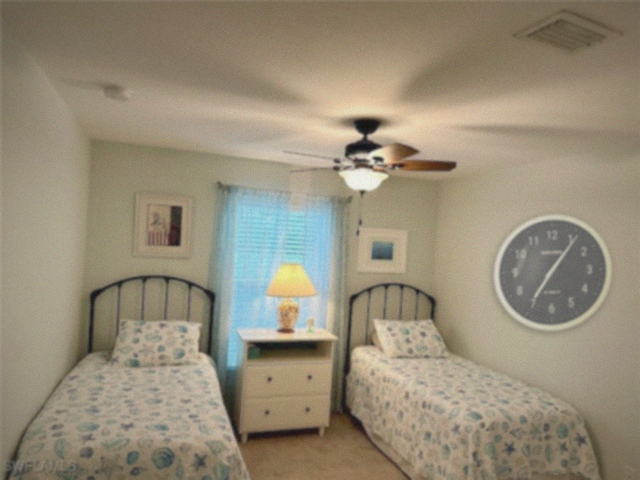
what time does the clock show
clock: 7:06
